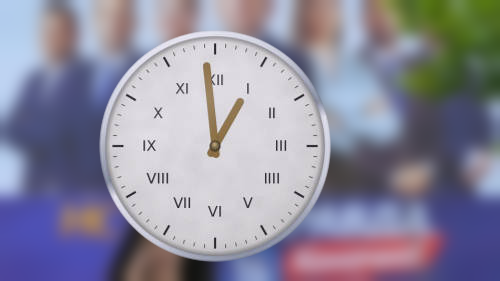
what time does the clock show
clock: 12:59
